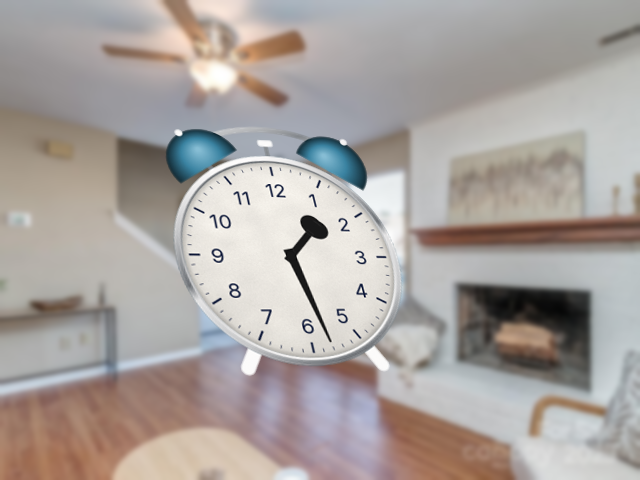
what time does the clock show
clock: 1:28
